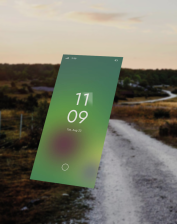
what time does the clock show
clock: 11:09
